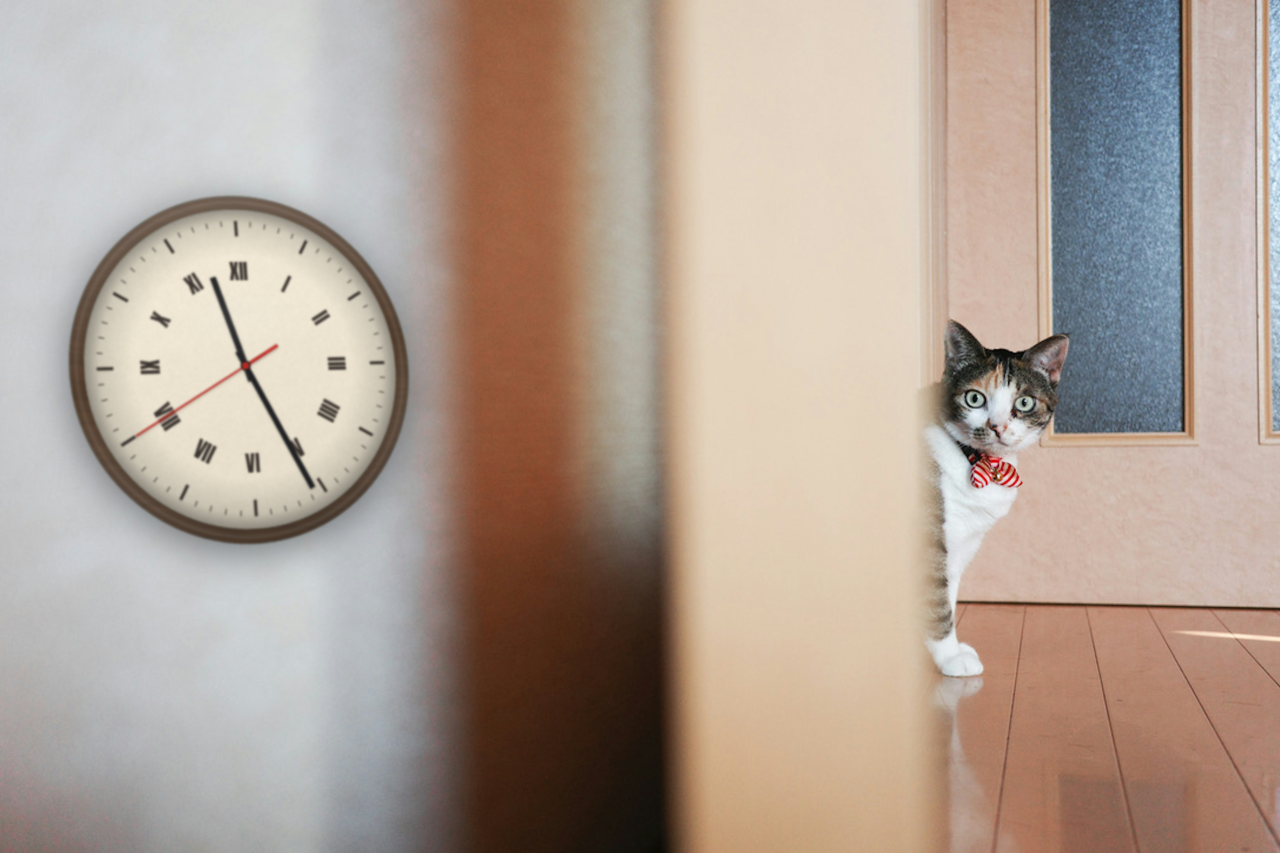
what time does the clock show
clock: 11:25:40
